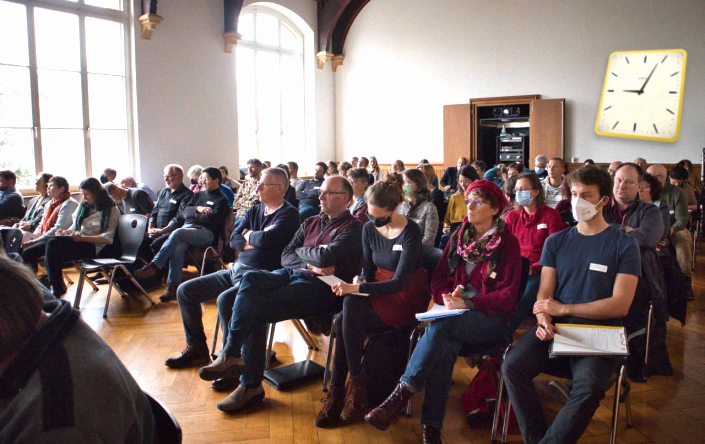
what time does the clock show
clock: 9:04
